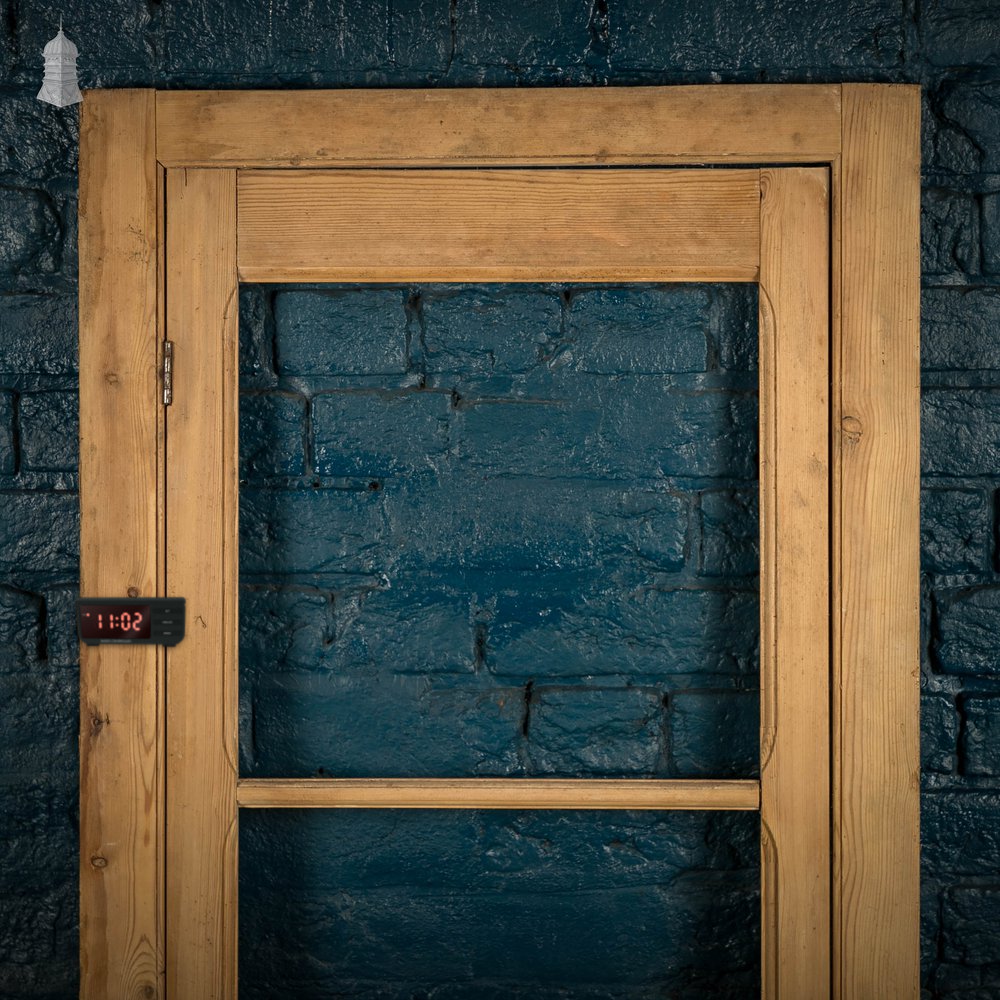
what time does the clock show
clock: 11:02
